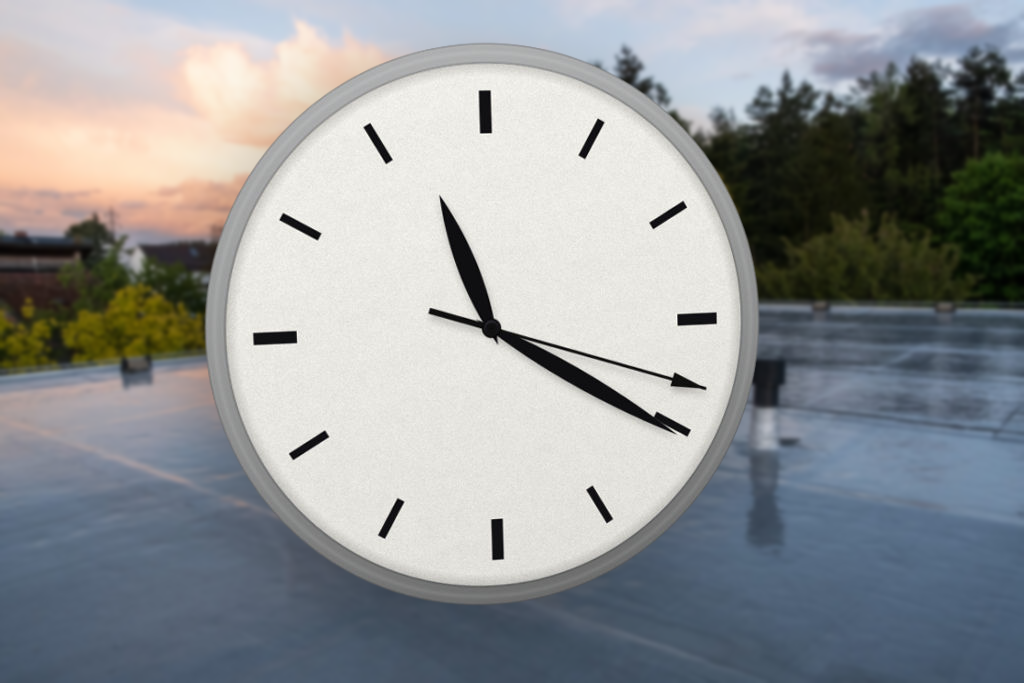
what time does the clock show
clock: 11:20:18
